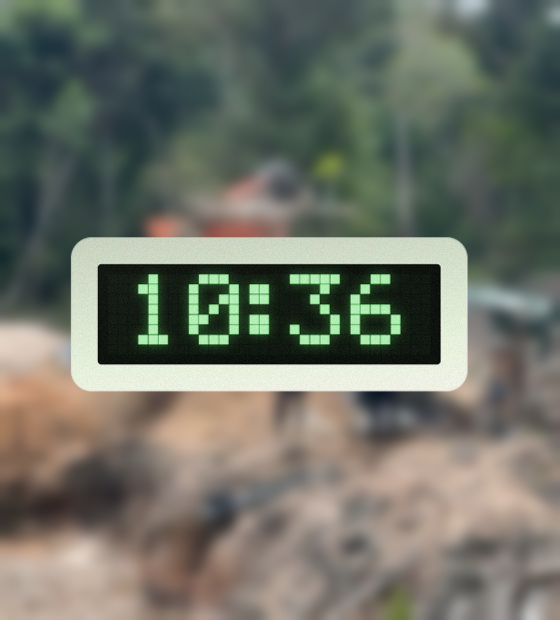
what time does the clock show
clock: 10:36
